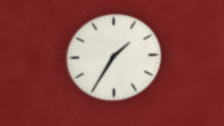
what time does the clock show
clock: 1:35
